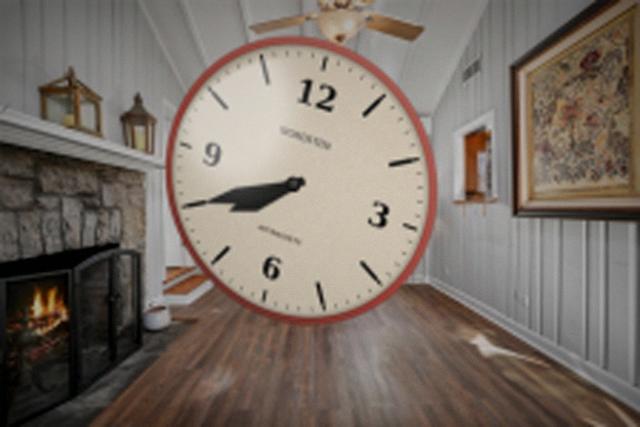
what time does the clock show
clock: 7:40
